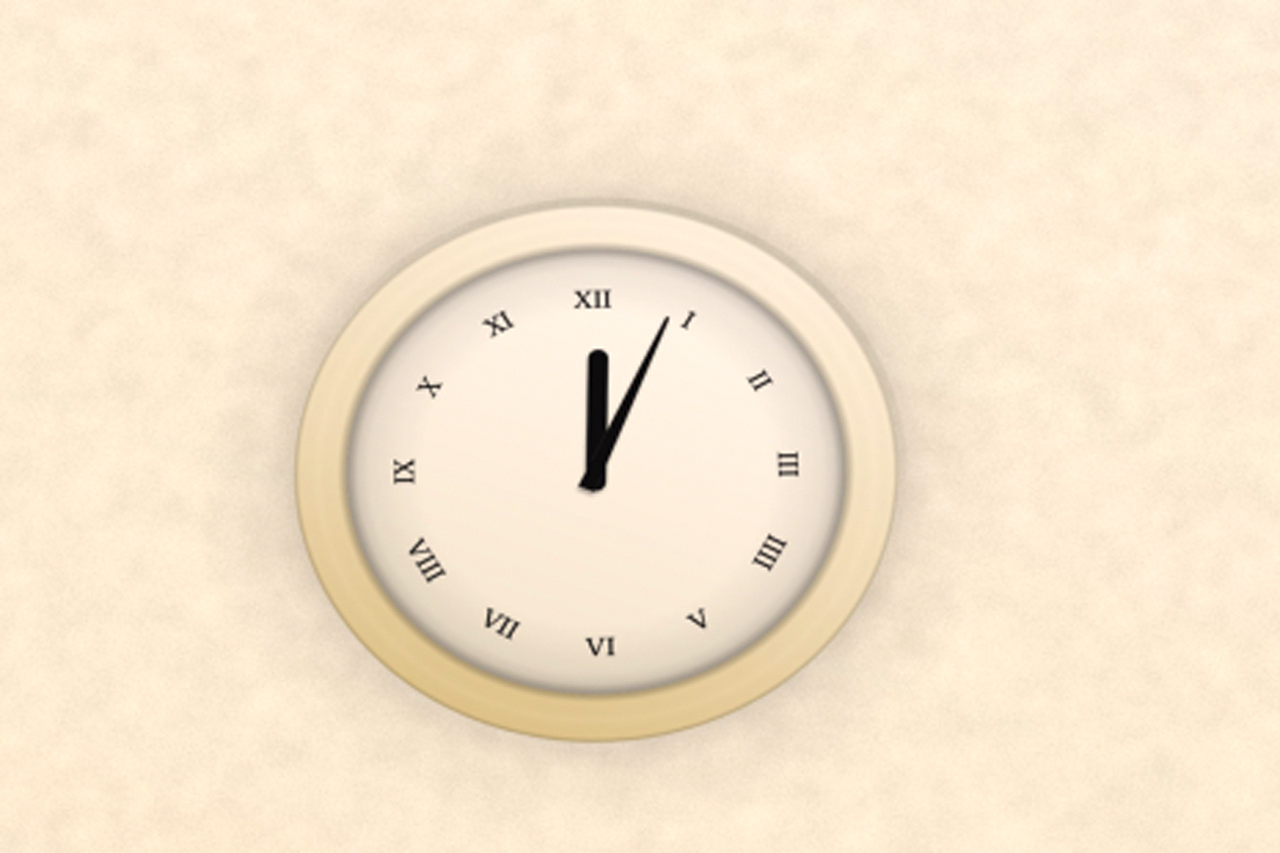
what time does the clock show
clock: 12:04
